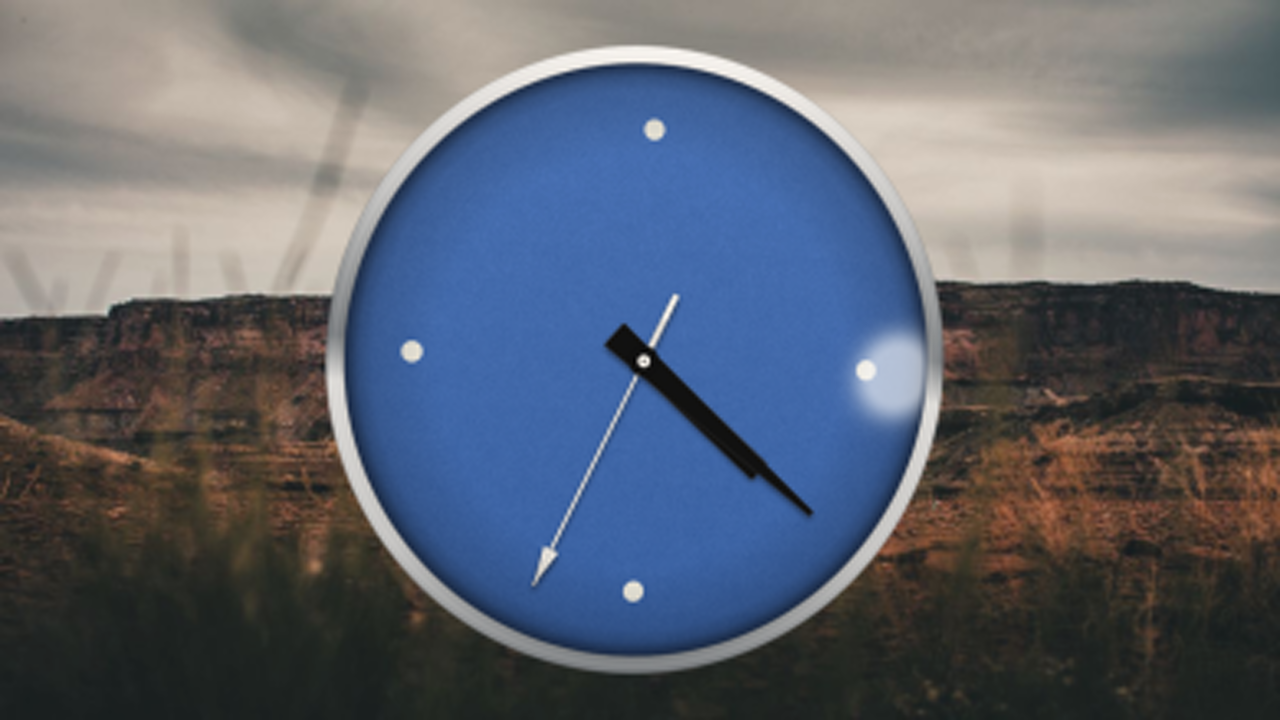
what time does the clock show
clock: 4:21:34
